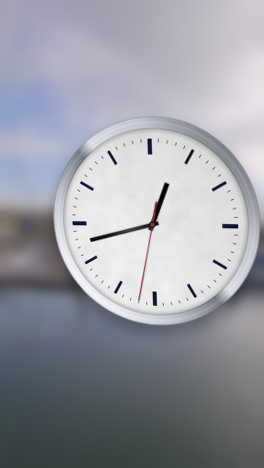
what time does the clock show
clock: 12:42:32
